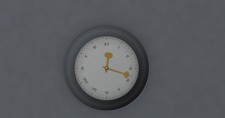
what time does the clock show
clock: 12:18
